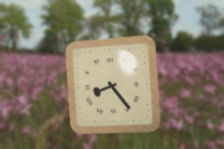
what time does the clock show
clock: 8:24
